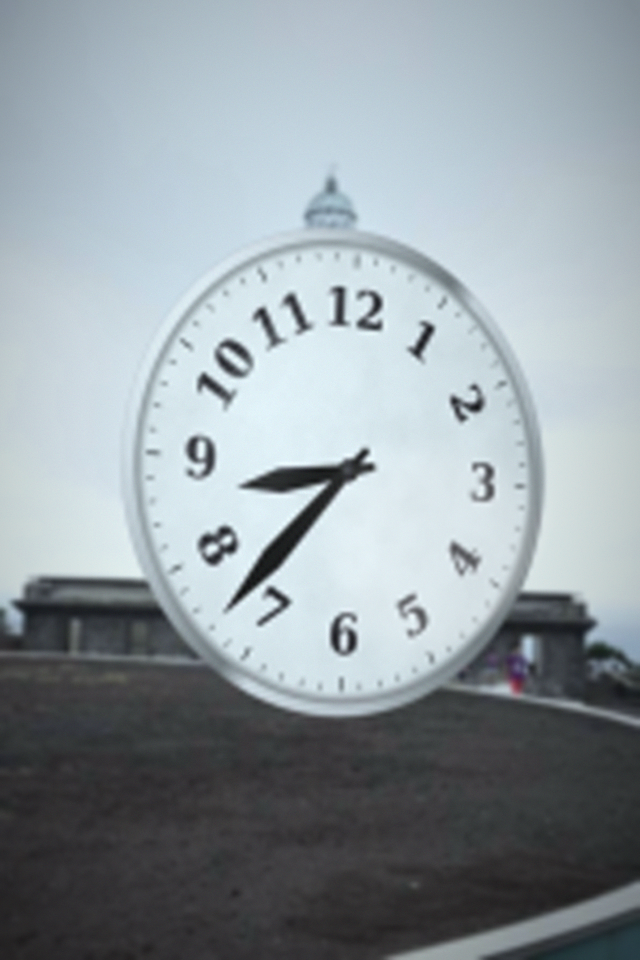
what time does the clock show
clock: 8:37
